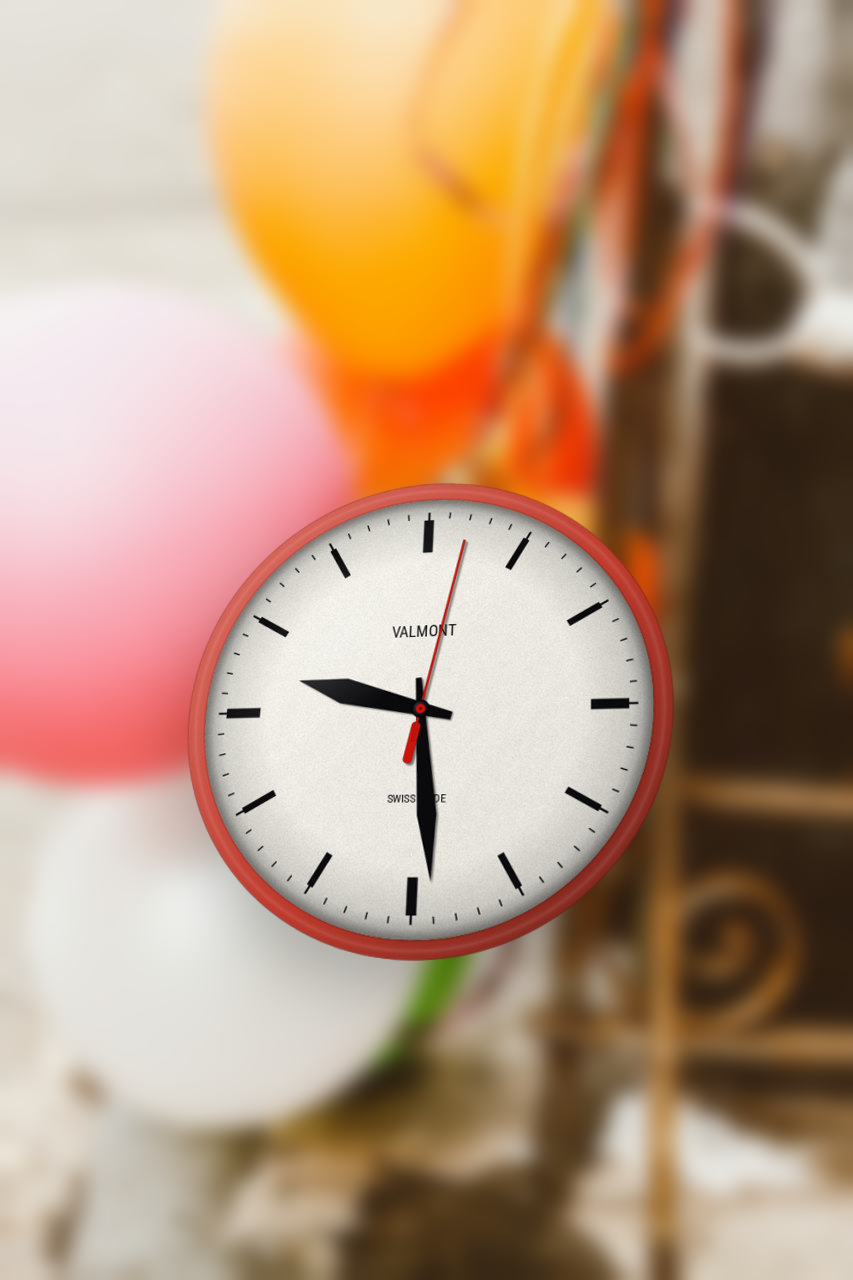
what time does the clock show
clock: 9:29:02
